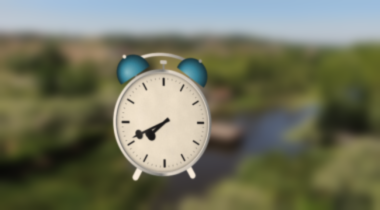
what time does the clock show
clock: 7:41
